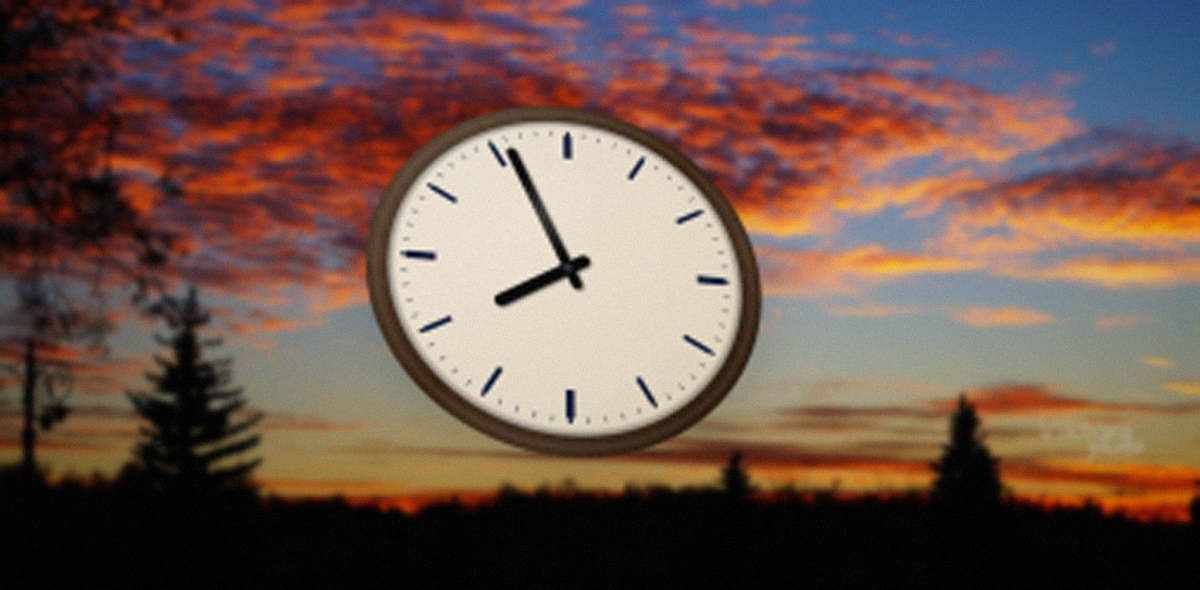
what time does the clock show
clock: 7:56
